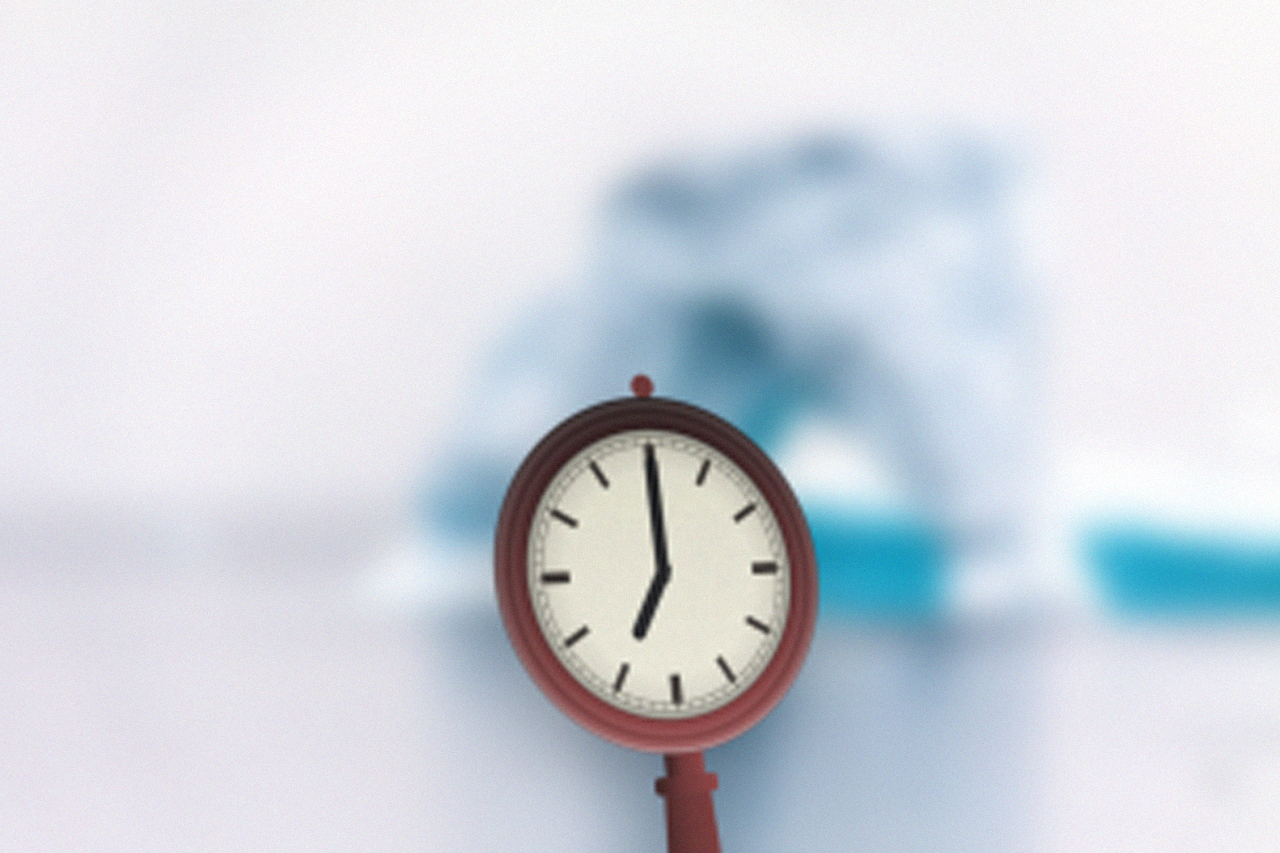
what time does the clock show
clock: 7:00
